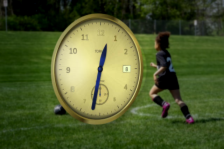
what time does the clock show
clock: 12:32
